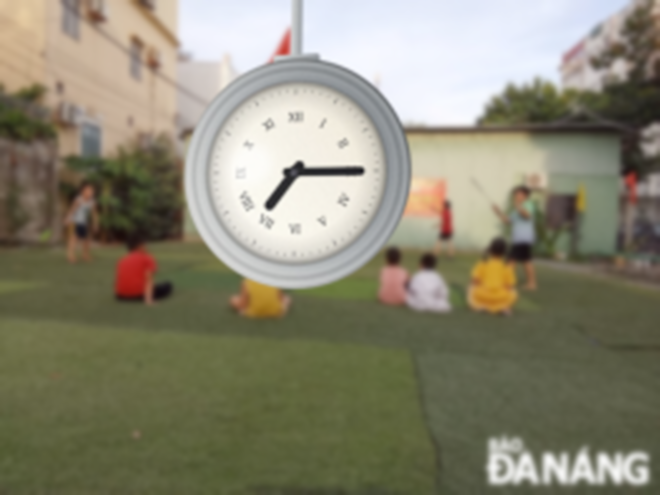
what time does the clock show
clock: 7:15
